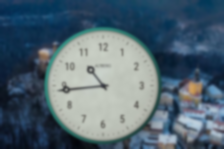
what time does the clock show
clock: 10:44
